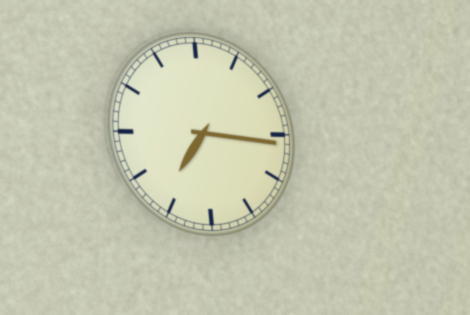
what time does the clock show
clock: 7:16
